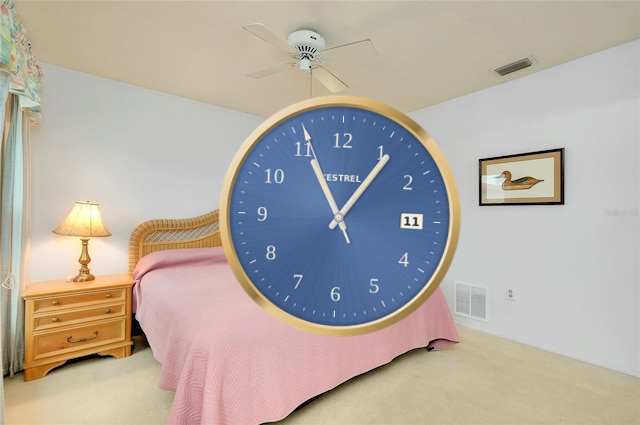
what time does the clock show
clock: 11:05:56
